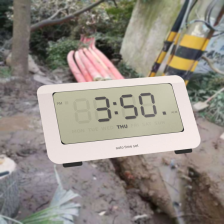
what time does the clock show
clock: 3:50
